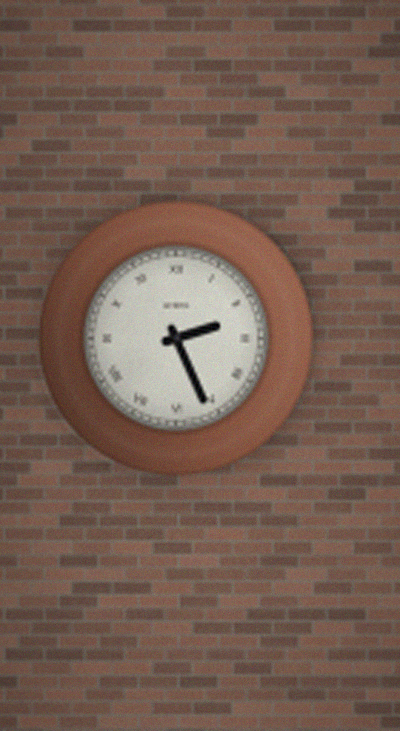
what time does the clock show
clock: 2:26
